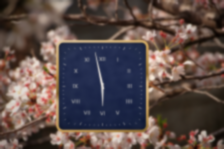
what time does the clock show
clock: 5:58
